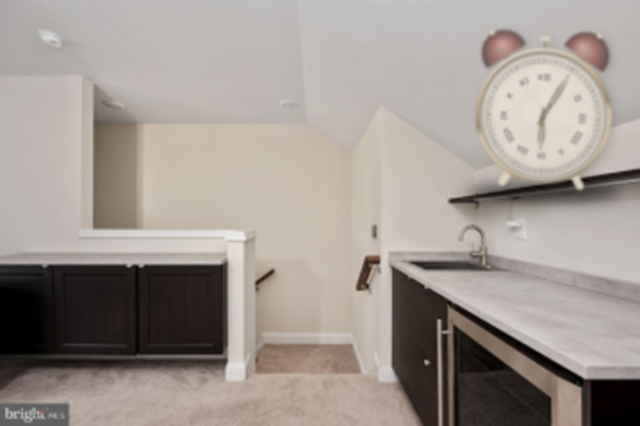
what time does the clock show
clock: 6:05
